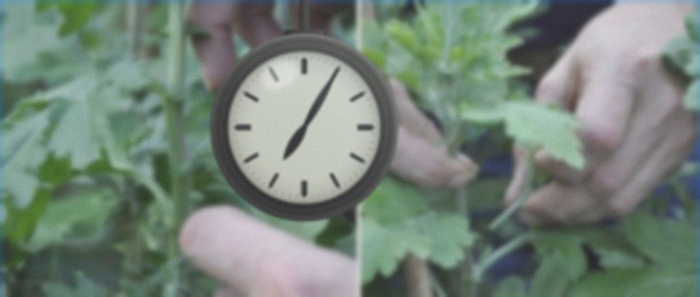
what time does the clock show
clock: 7:05
